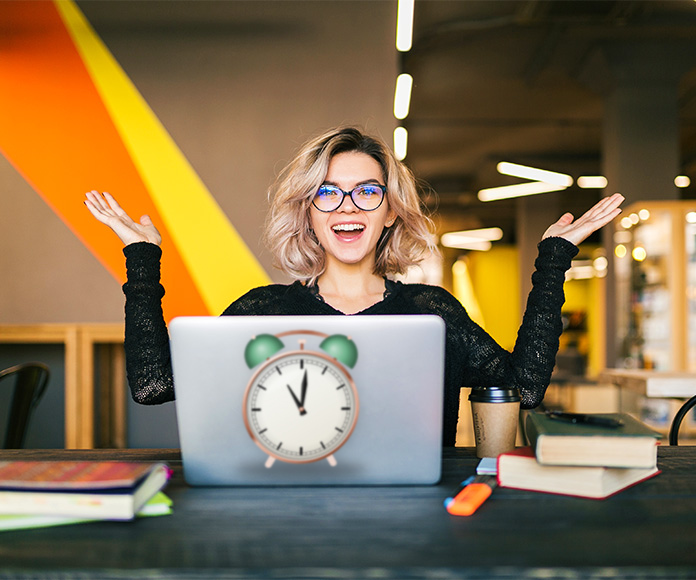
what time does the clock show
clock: 11:01
